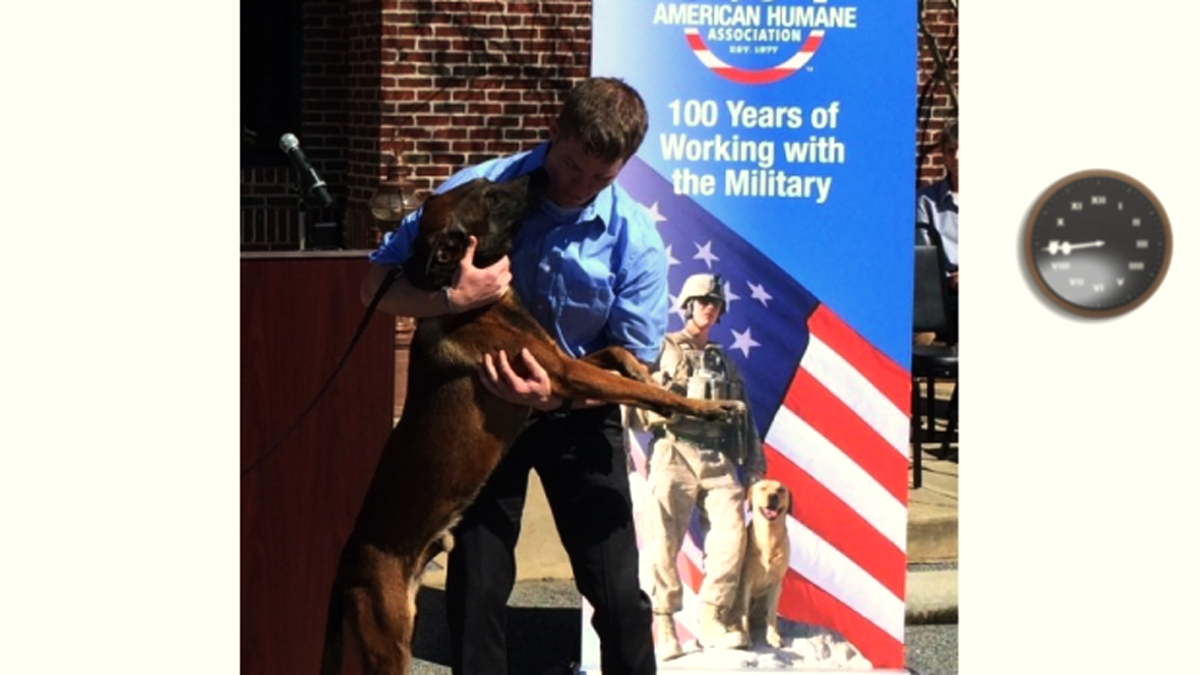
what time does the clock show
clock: 8:44
